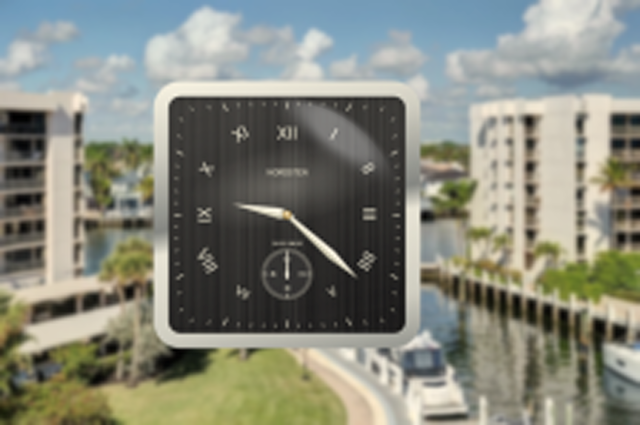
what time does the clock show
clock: 9:22
